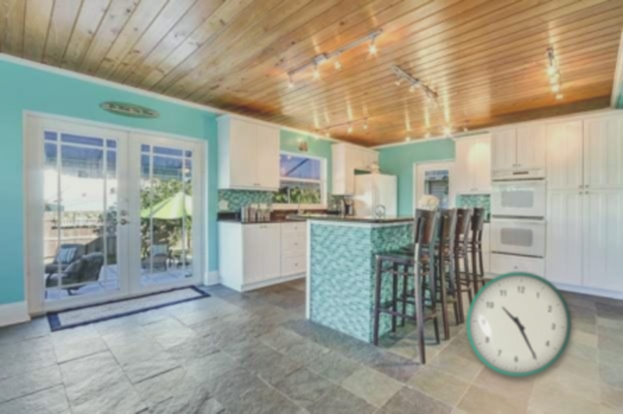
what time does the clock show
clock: 10:25
